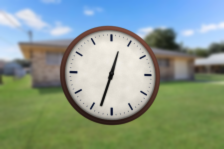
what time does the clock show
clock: 12:33
